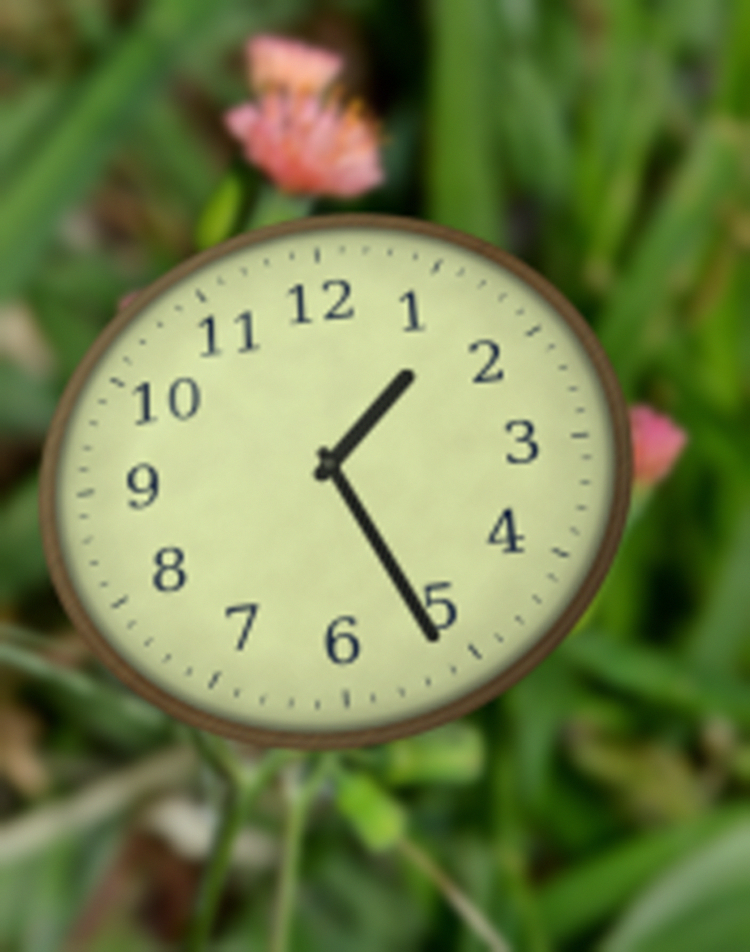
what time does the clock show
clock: 1:26
